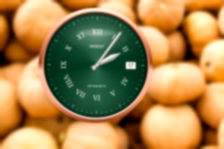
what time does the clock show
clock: 2:06
